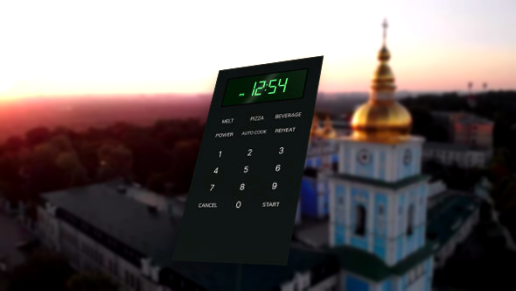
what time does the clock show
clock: 12:54
